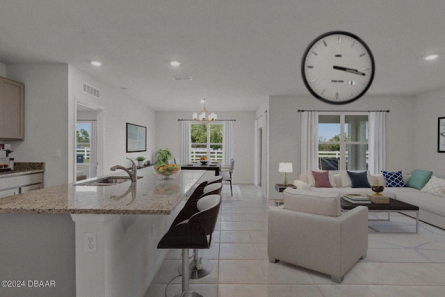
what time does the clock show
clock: 3:17
